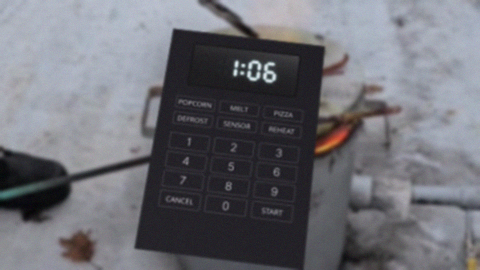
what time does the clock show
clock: 1:06
